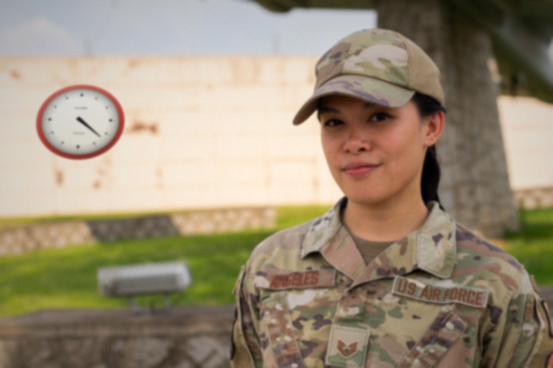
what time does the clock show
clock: 4:22
